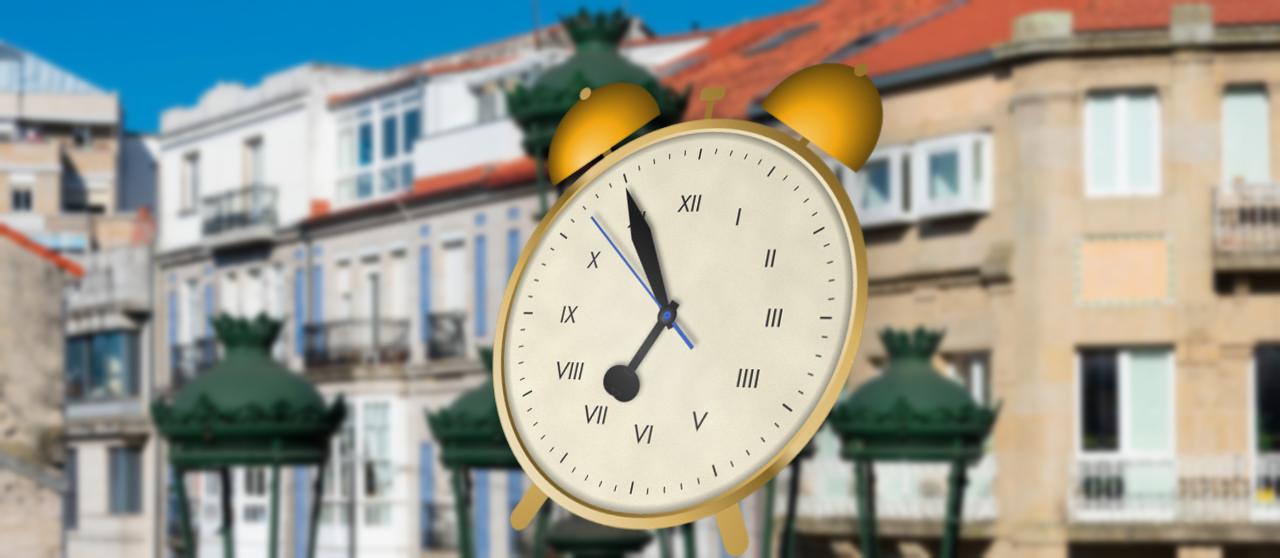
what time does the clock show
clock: 6:54:52
